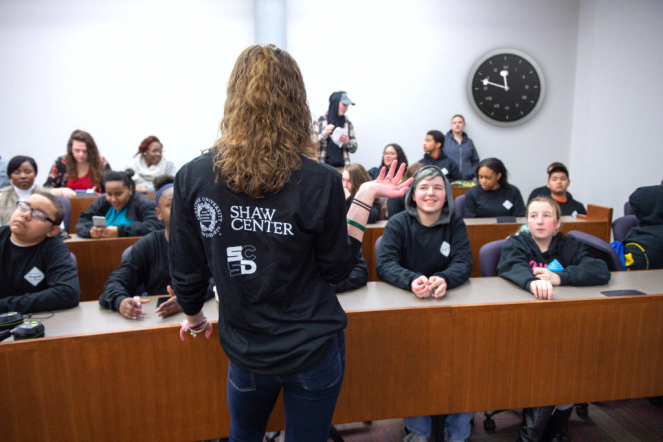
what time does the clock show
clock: 11:48
